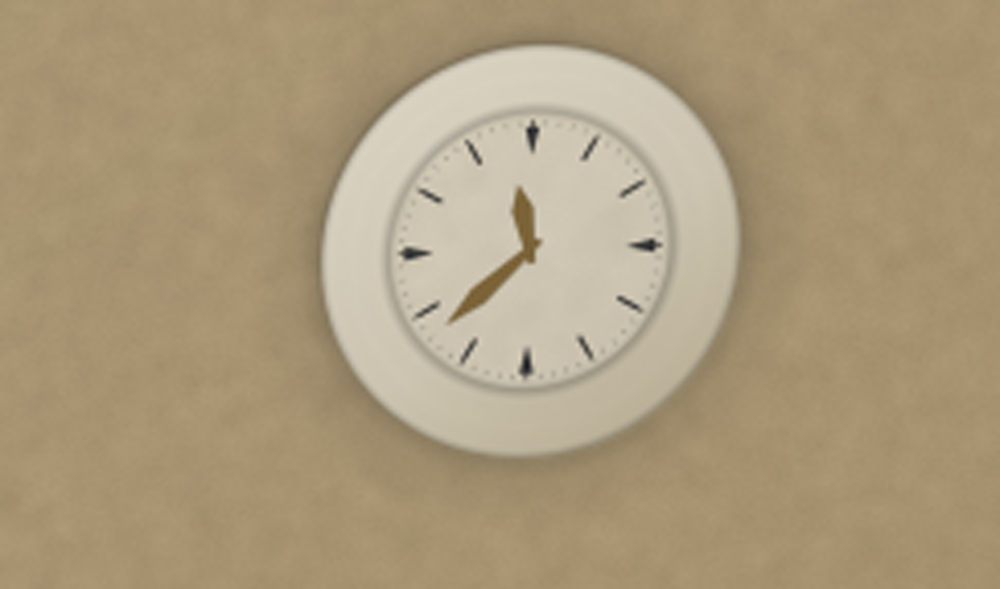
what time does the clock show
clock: 11:38
